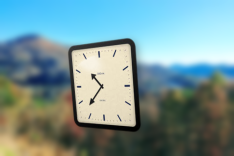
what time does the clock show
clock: 10:37
